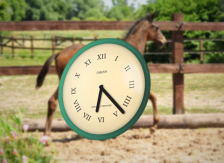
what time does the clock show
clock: 6:23
